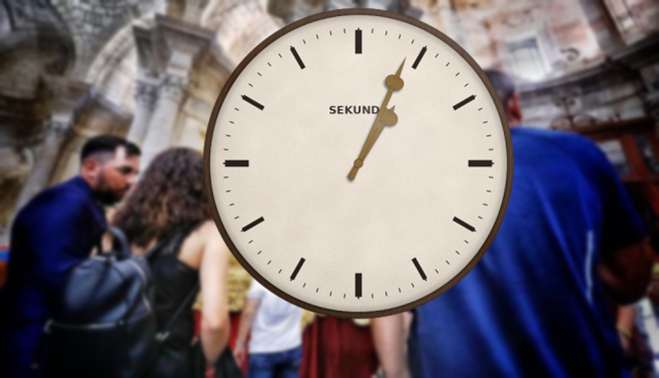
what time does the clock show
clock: 1:04
